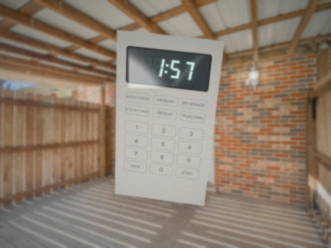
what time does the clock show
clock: 1:57
